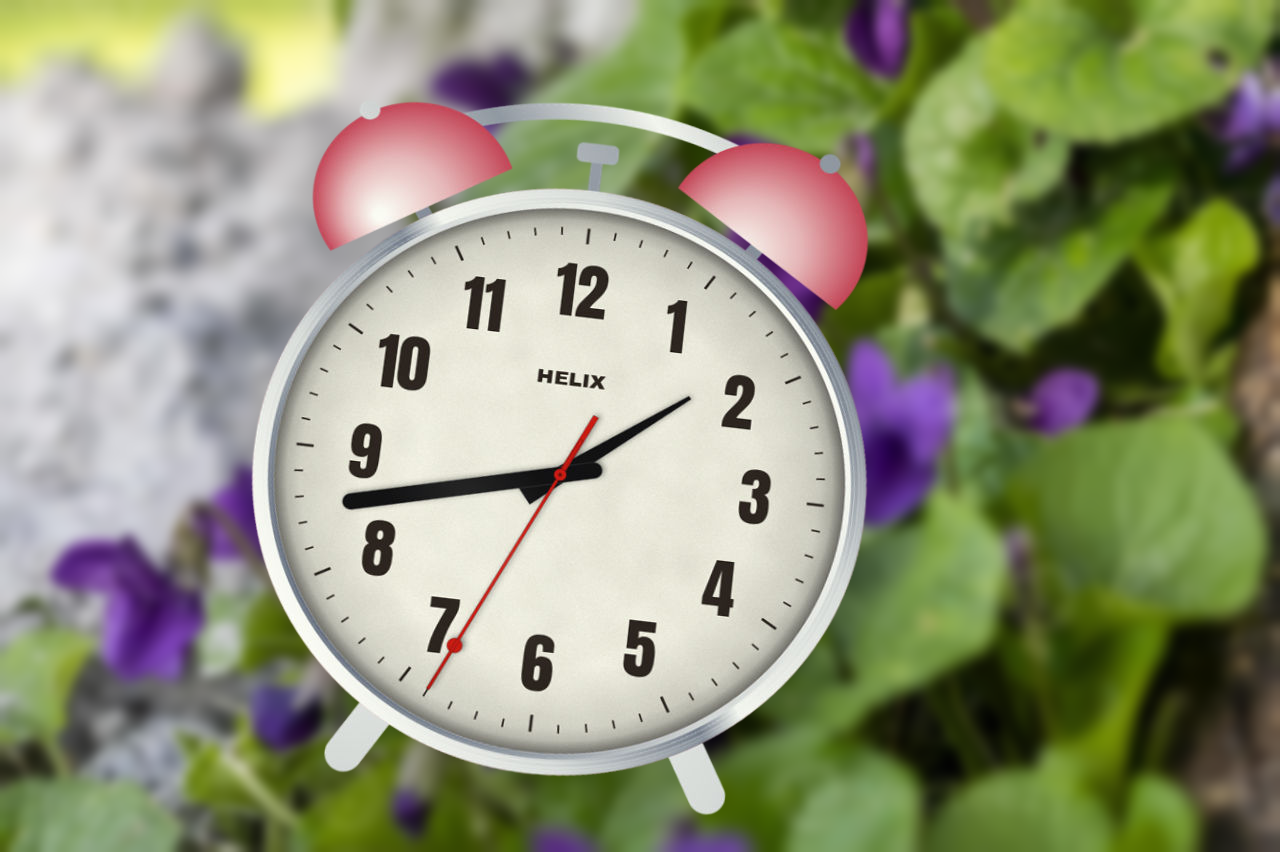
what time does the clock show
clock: 1:42:34
